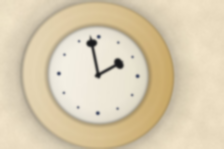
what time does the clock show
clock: 1:58
